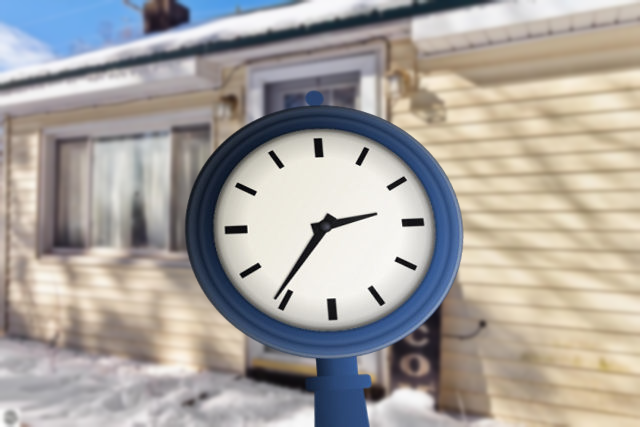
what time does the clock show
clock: 2:36
